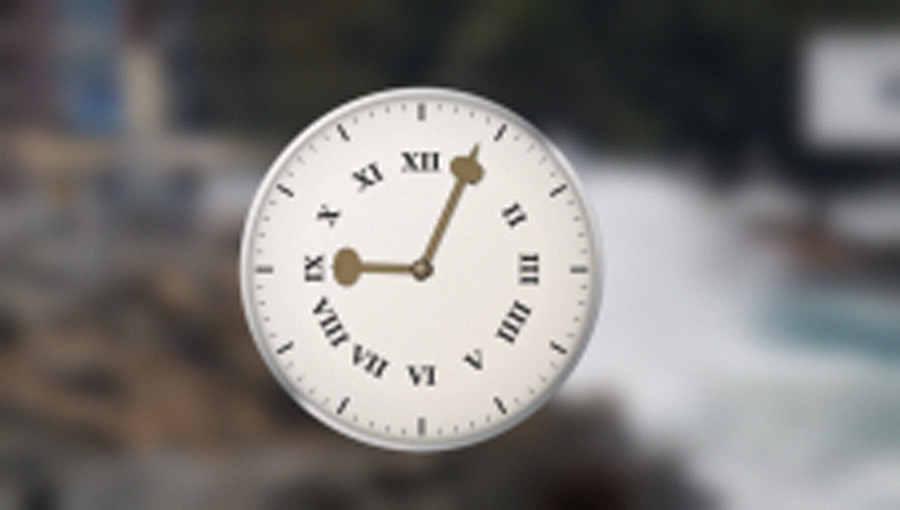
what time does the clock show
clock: 9:04
